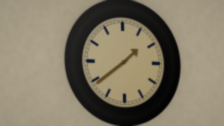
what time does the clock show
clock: 1:39
